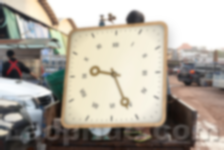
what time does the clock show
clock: 9:26
